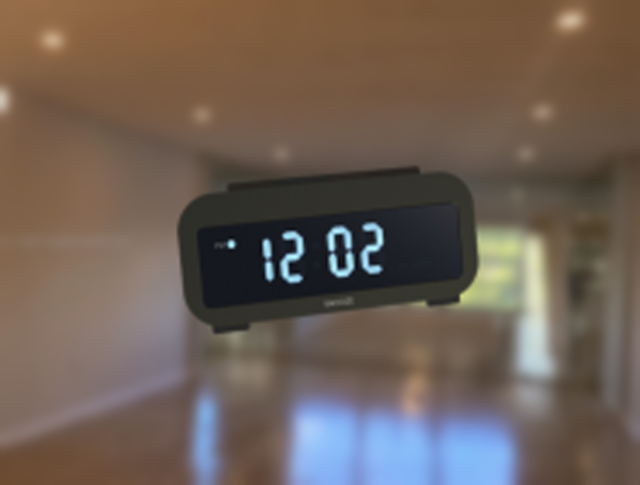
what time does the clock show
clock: 12:02
